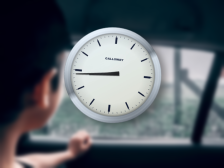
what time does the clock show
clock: 8:44
